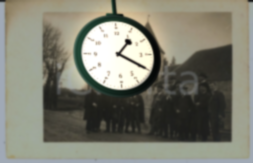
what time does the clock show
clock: 1:20
